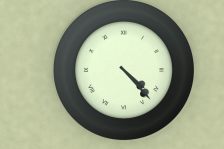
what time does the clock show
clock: 4:23
